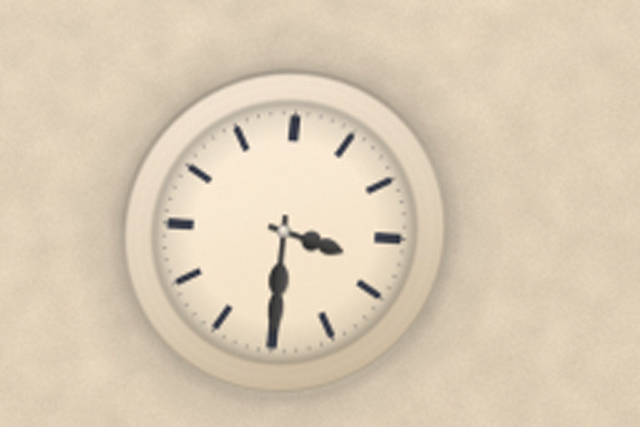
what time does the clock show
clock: 3:30
